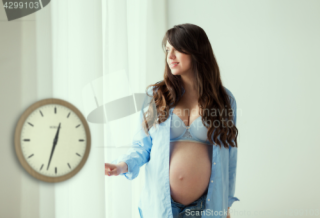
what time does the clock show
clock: 12:33
